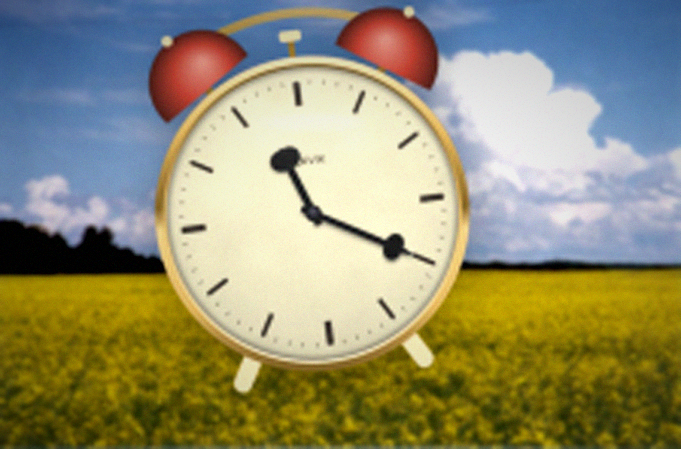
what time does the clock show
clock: 11:20
